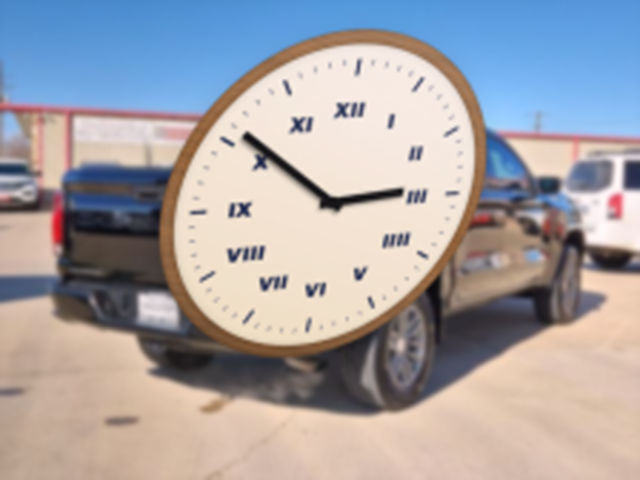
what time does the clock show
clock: 2:51
